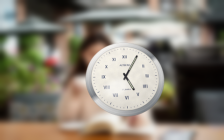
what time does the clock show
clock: 5:05
